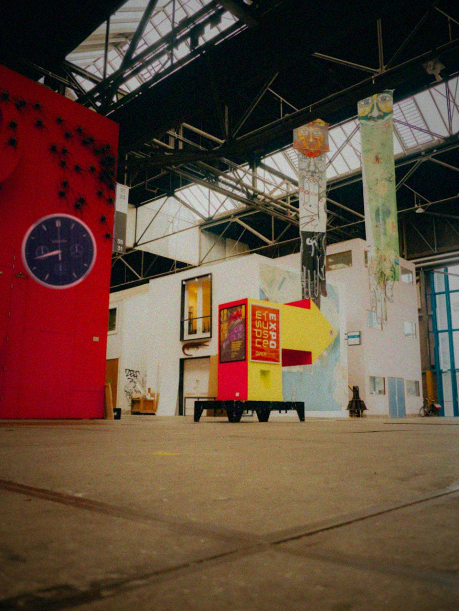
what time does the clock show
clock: 8:43
